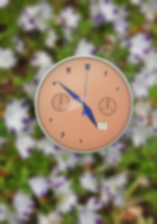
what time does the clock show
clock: 4:51
